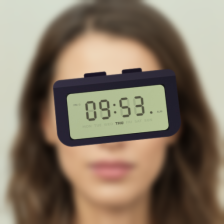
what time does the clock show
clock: 9:53
